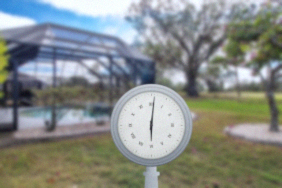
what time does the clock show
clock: 6:01
